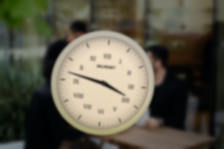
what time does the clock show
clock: 3:47
